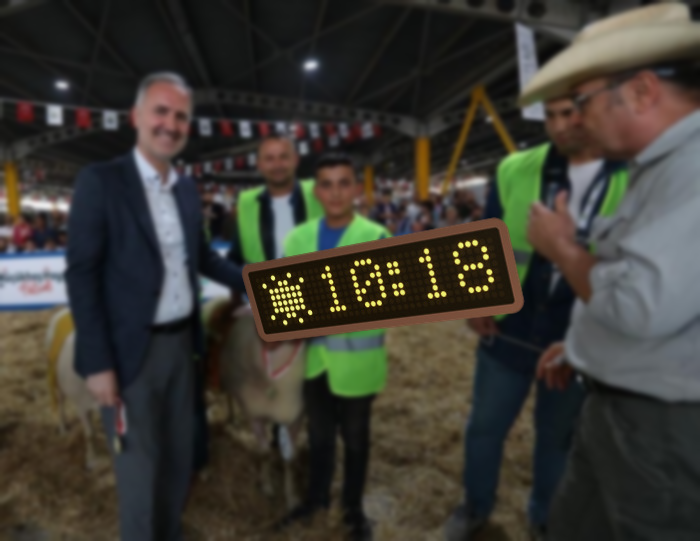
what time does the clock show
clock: 10:18
